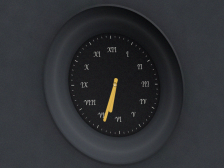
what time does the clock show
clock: 6:34
